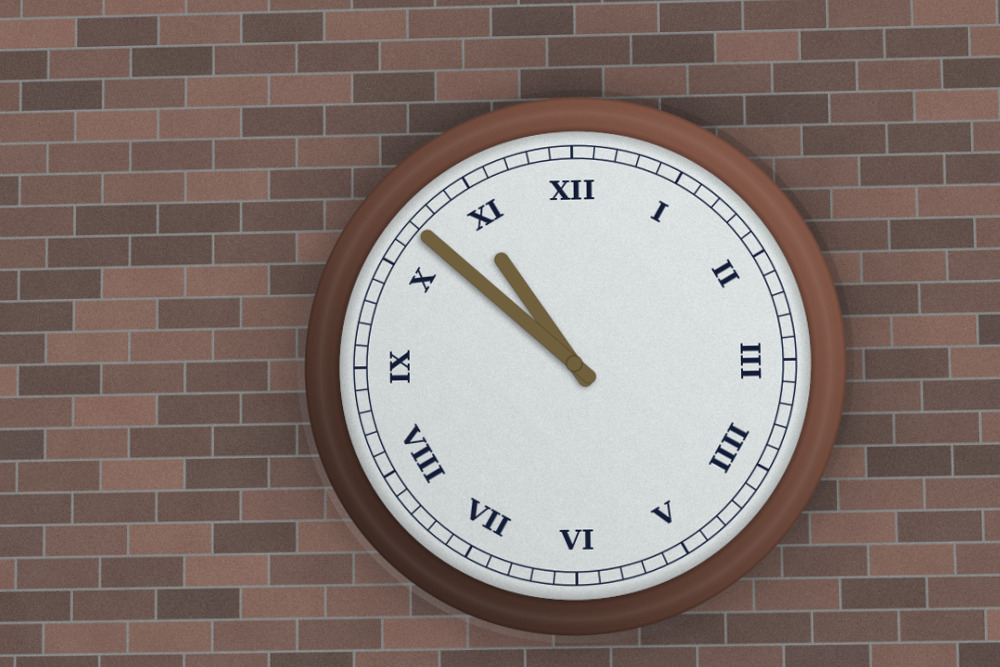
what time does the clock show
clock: 10:52
